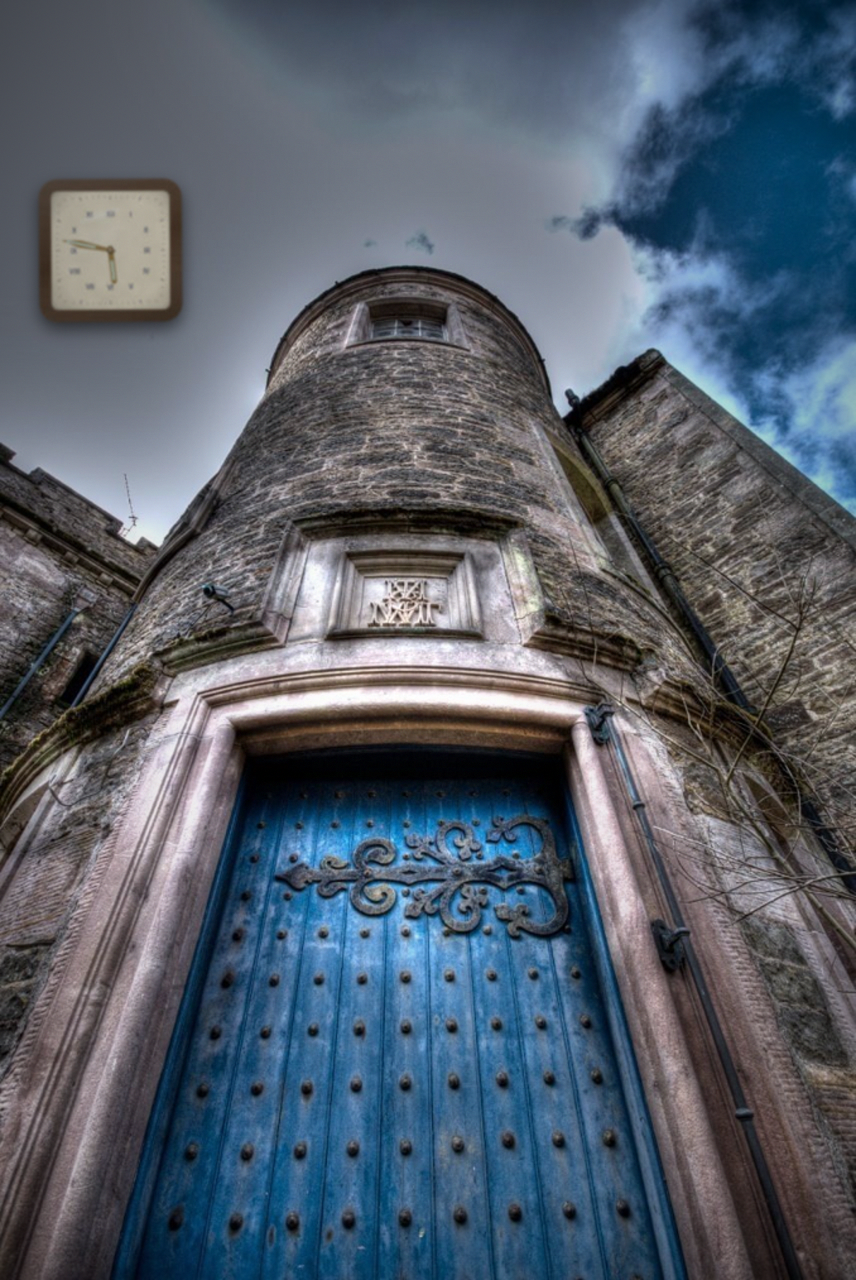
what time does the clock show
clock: 5:47
